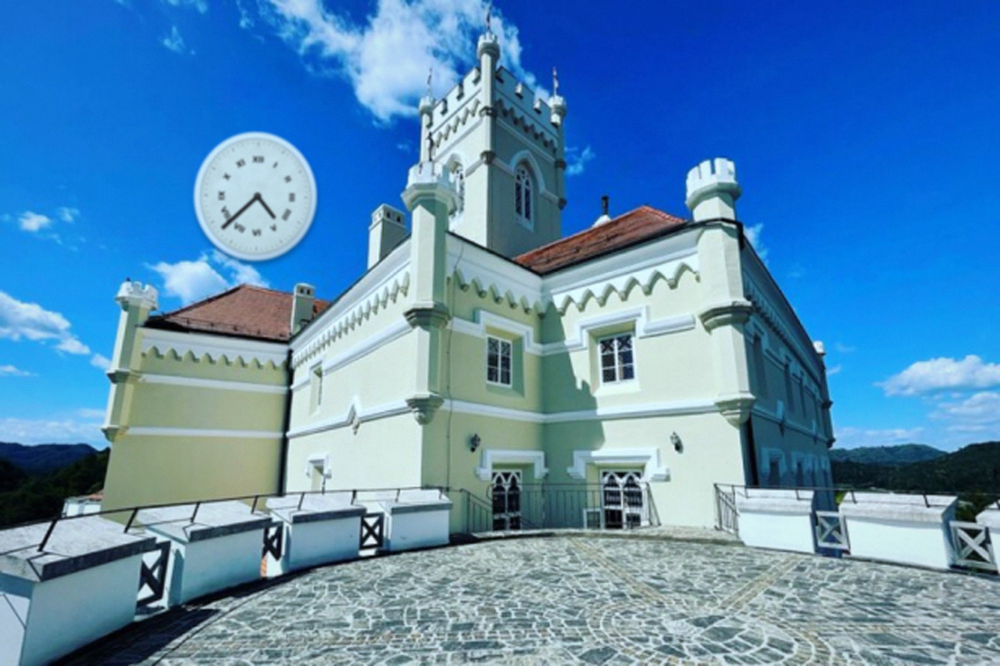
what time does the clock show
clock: 4:38
